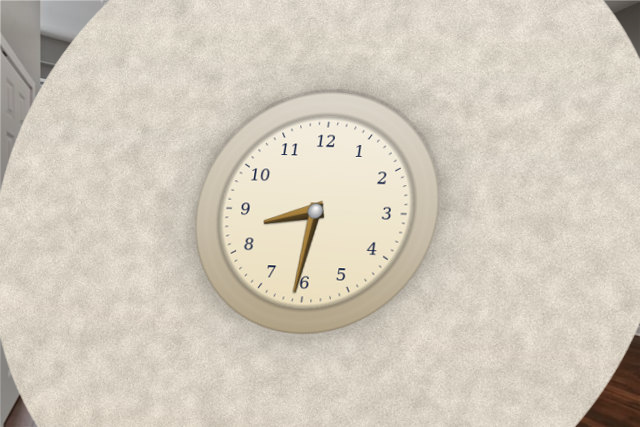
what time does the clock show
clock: 8:31
